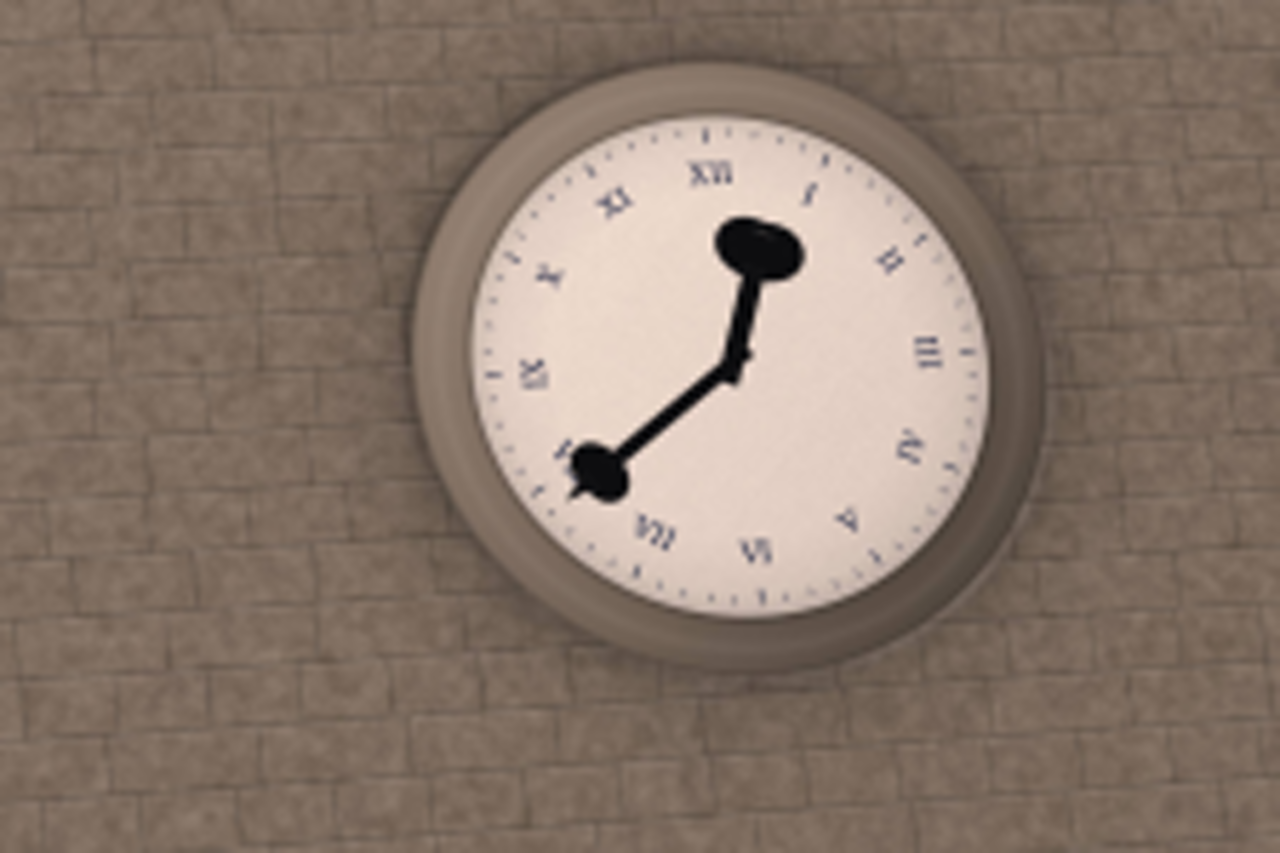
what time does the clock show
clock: 12:39
